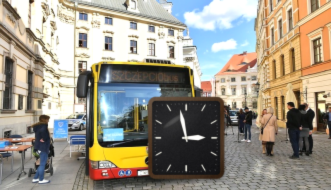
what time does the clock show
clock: 2:58
